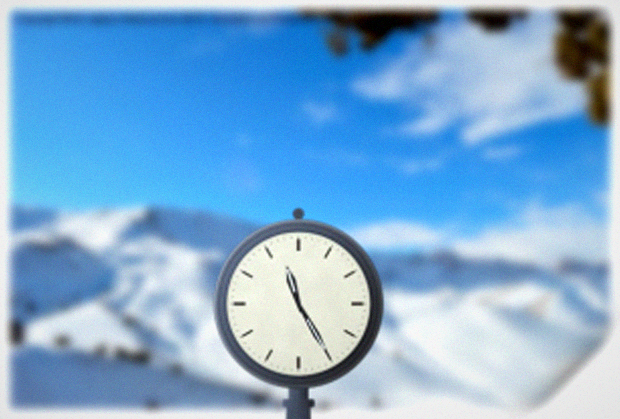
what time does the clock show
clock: 11:25
